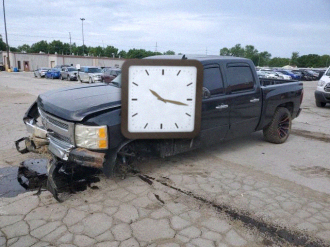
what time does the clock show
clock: 10:17
